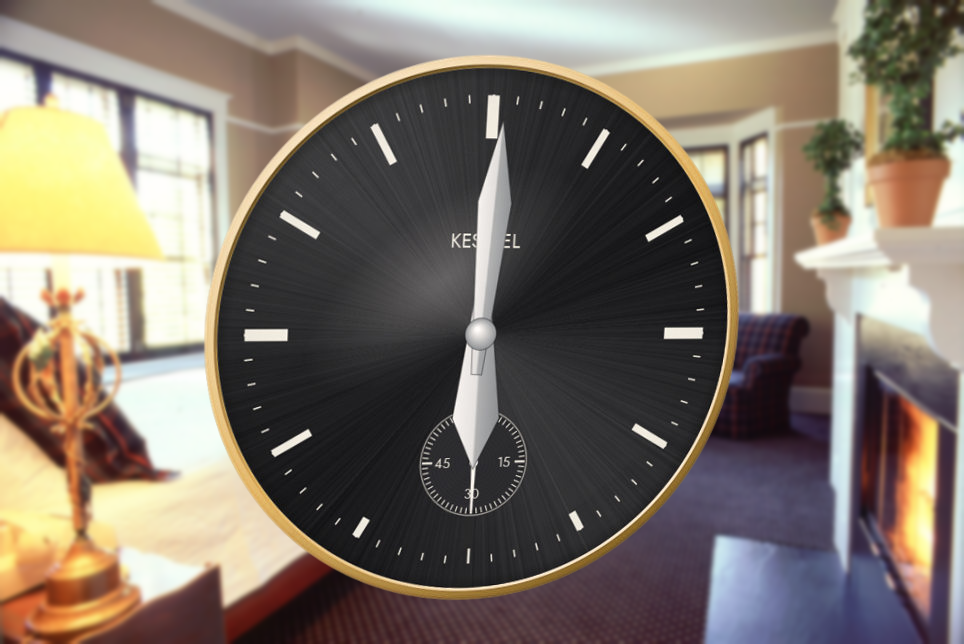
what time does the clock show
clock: 6:00:30
